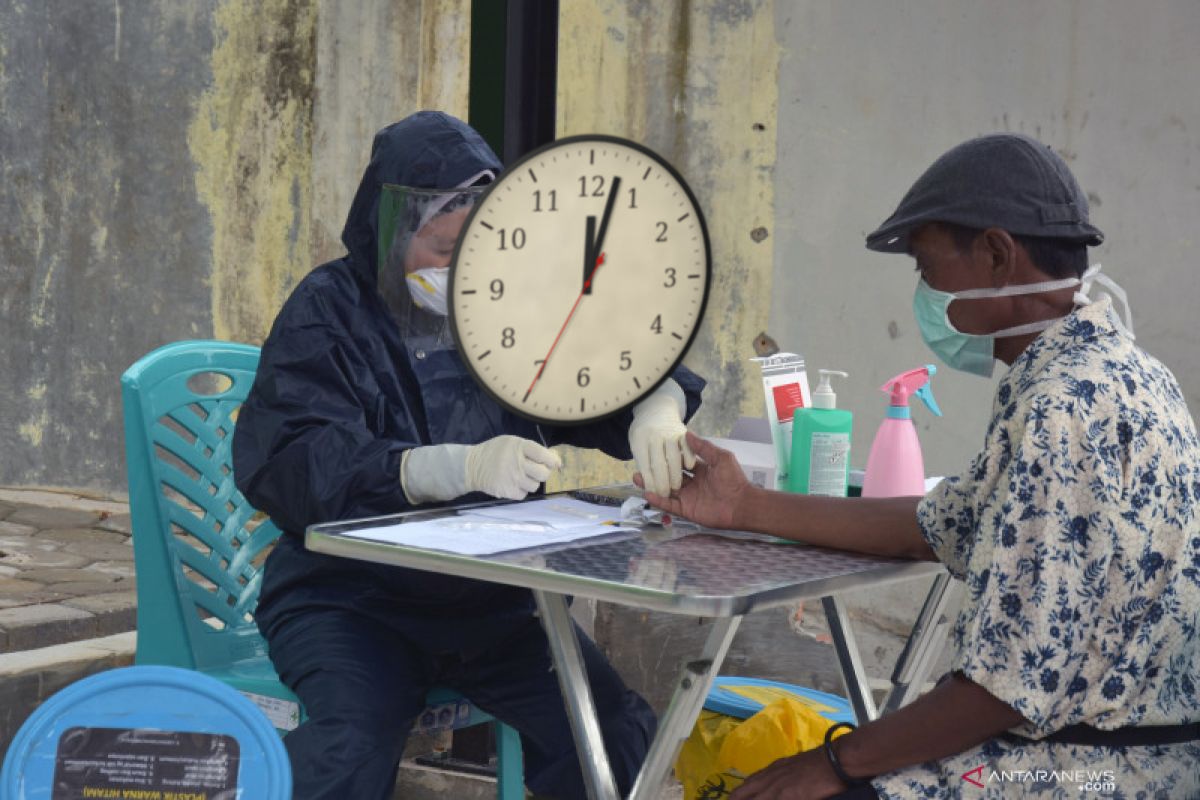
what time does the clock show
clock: 12:02:35
